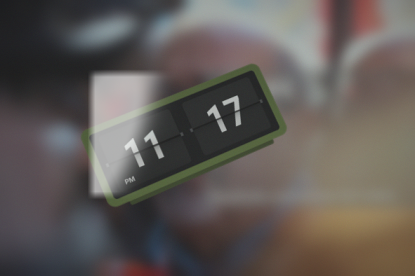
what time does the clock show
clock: 11:17
